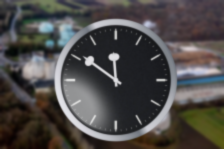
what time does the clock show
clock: 11:51
